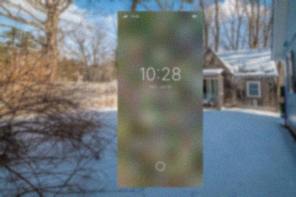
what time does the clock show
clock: 10:28
